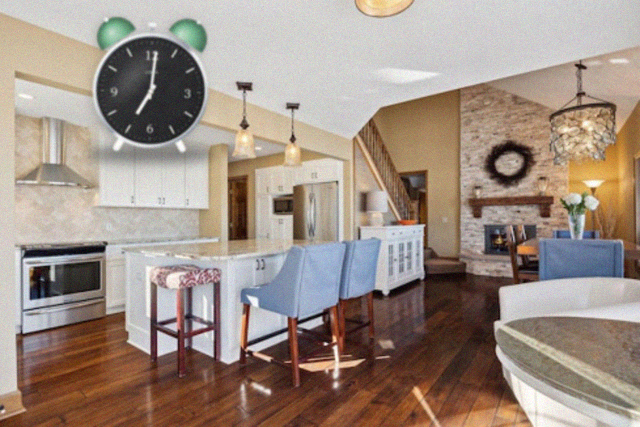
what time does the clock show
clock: 7:01
